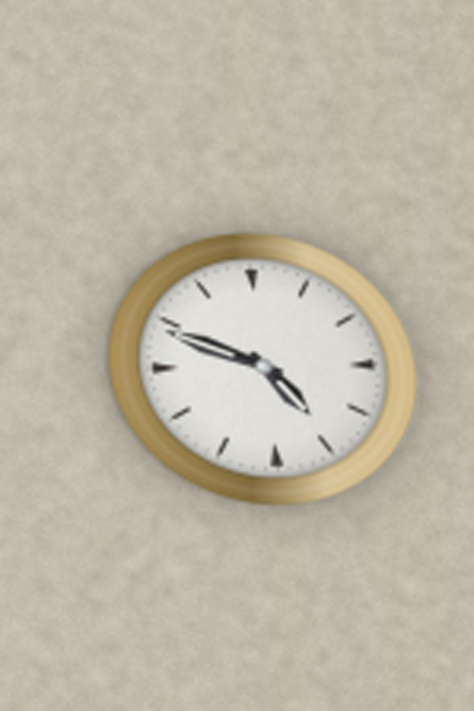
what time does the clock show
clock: 4:49
